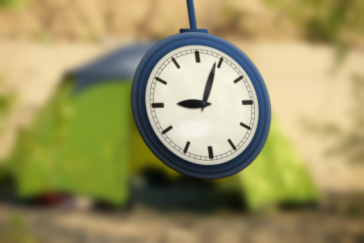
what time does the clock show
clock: 9:04
